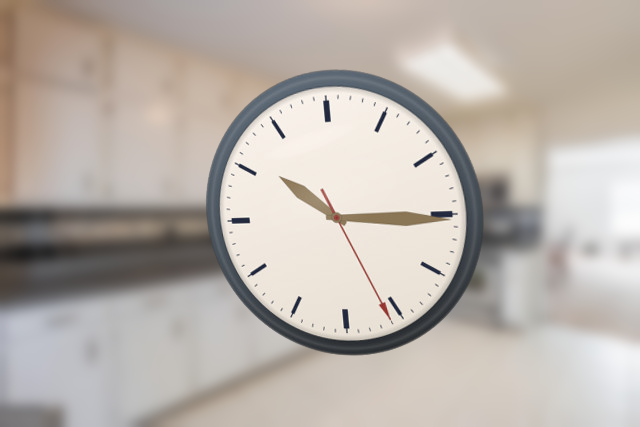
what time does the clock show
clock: 10:15:26
